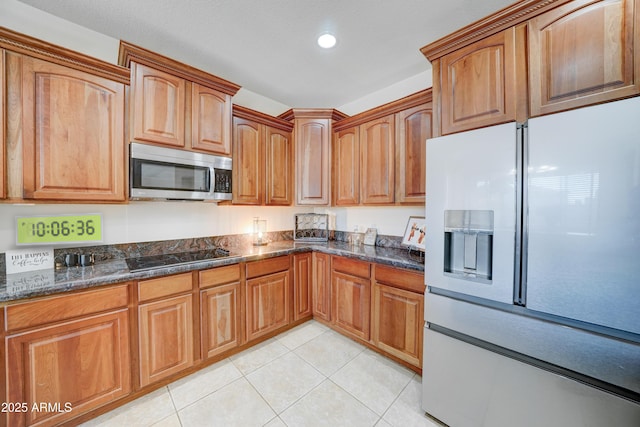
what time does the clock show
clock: 10:06:36
